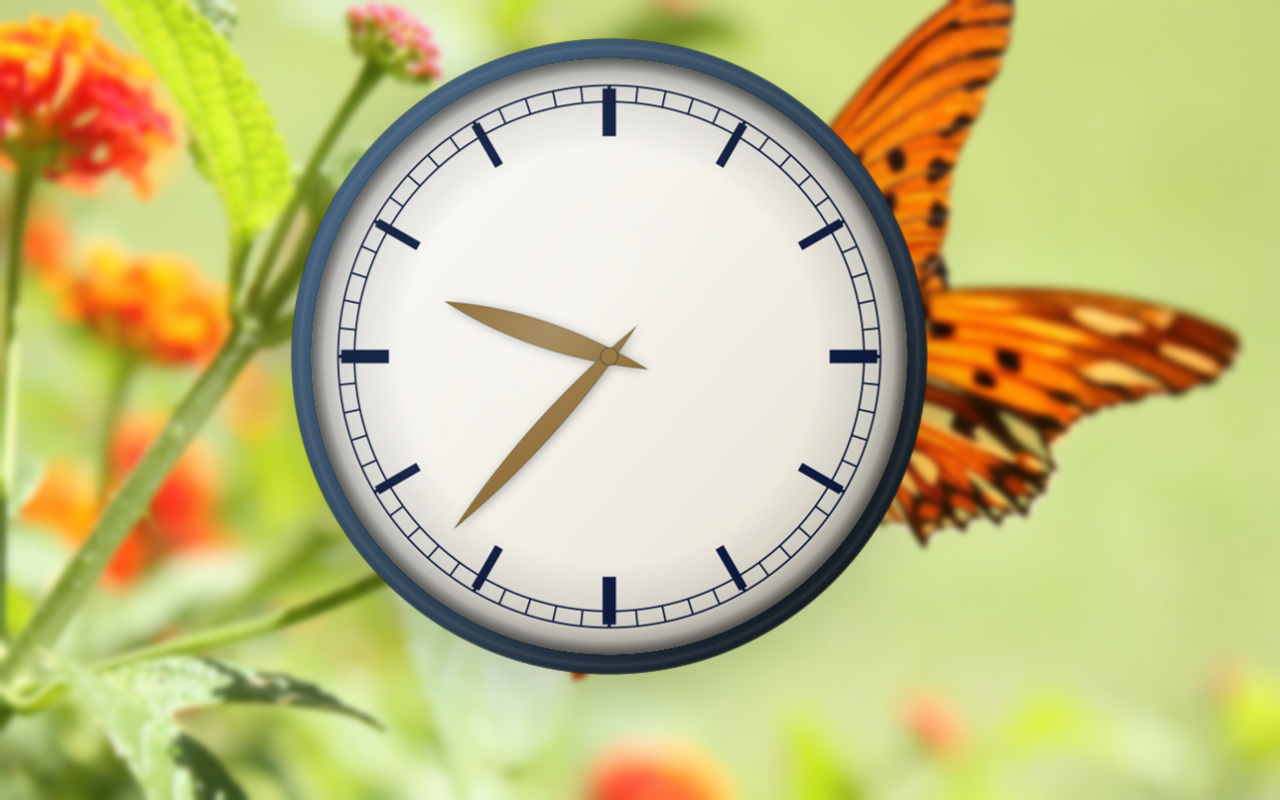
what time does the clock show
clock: 9:37
